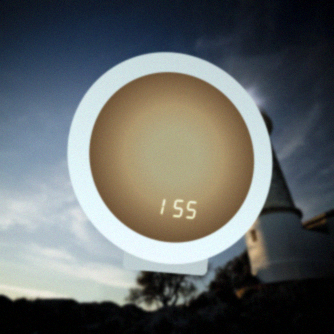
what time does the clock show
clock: 1:55
